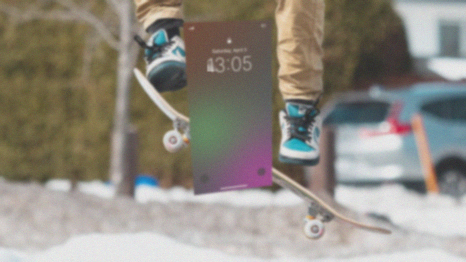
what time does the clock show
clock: 13:05
